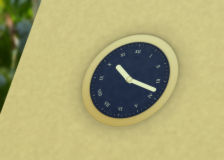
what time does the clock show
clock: 10:18
